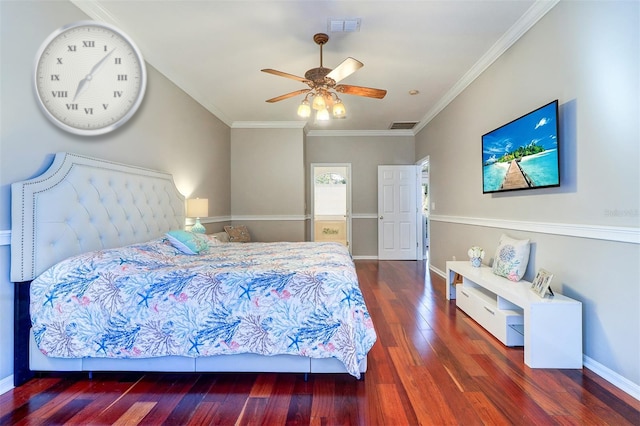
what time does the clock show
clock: 7:07
